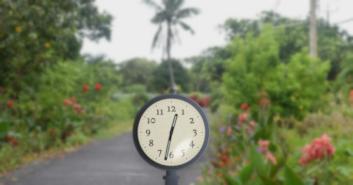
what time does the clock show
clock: 12:32
